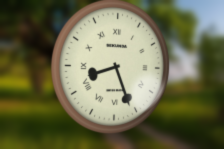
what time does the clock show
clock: 8:26
